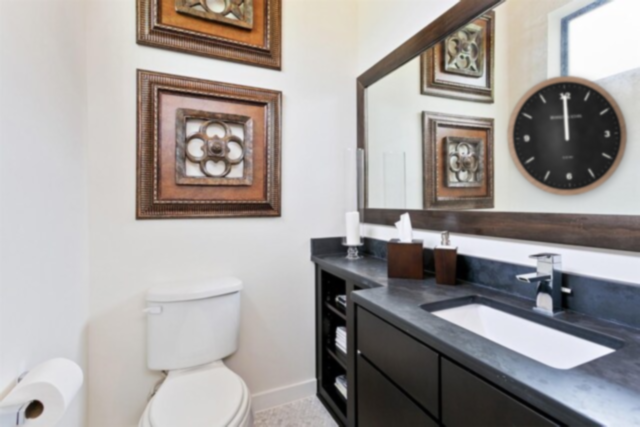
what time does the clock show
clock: 12:00
